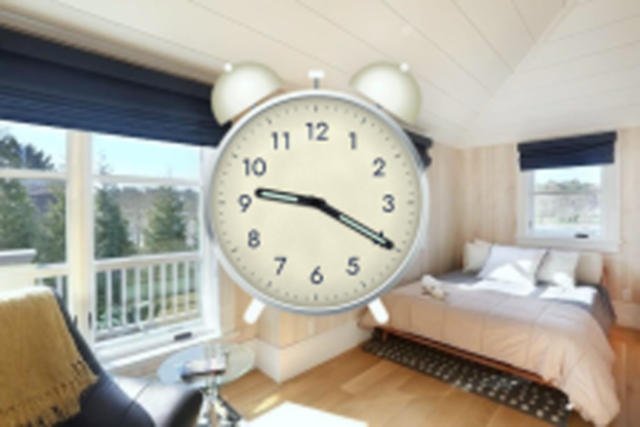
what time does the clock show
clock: 9:20
